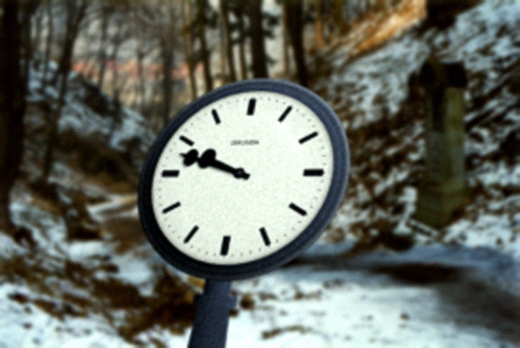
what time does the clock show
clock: 9:48
